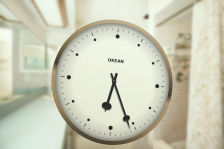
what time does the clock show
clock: 6:26
